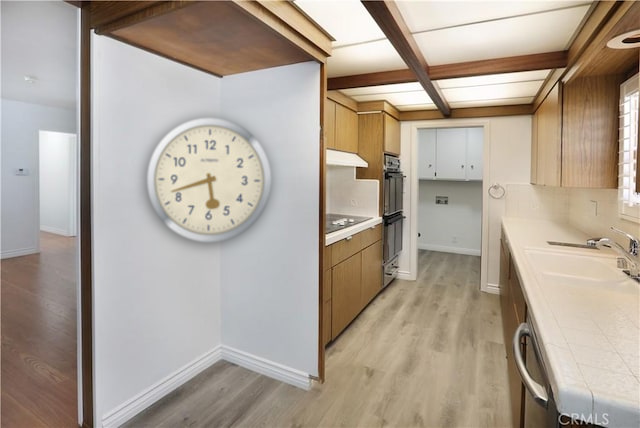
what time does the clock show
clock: 5:42
